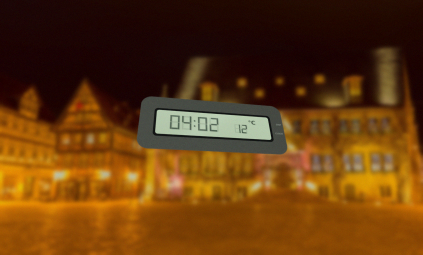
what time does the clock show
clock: 4:02
